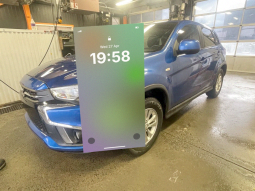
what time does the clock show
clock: 19:58
